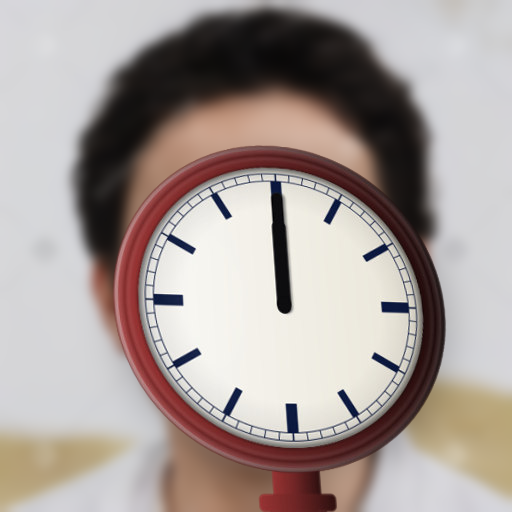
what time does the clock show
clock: 12:00
